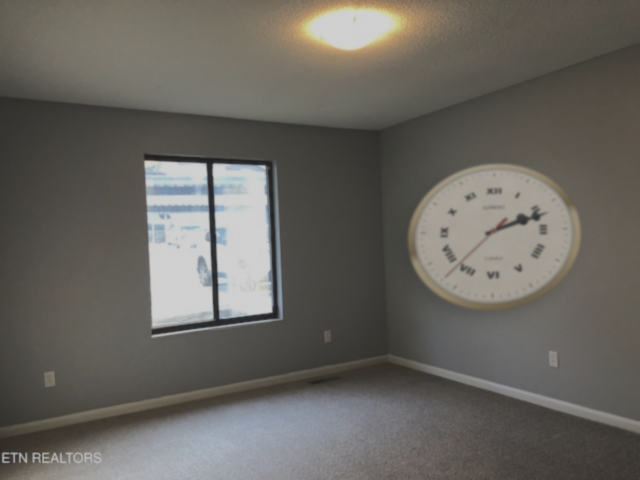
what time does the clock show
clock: 2:11:37
